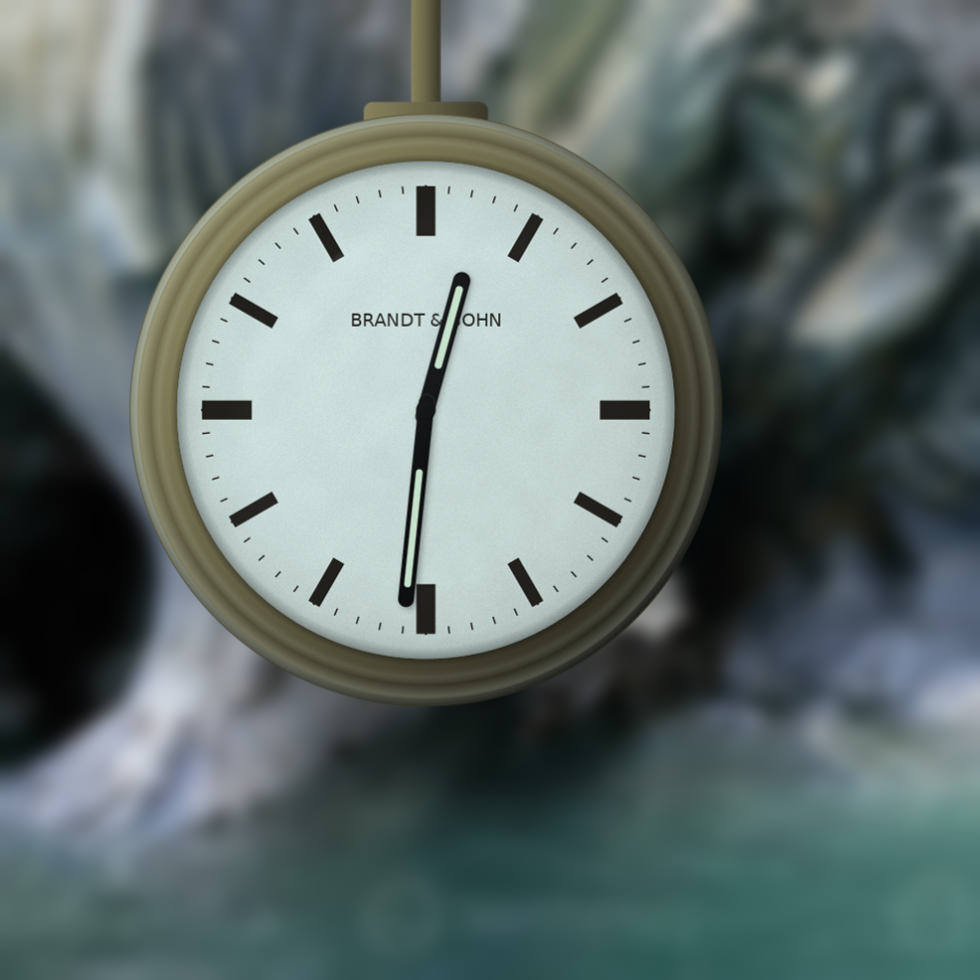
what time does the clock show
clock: 12:31
